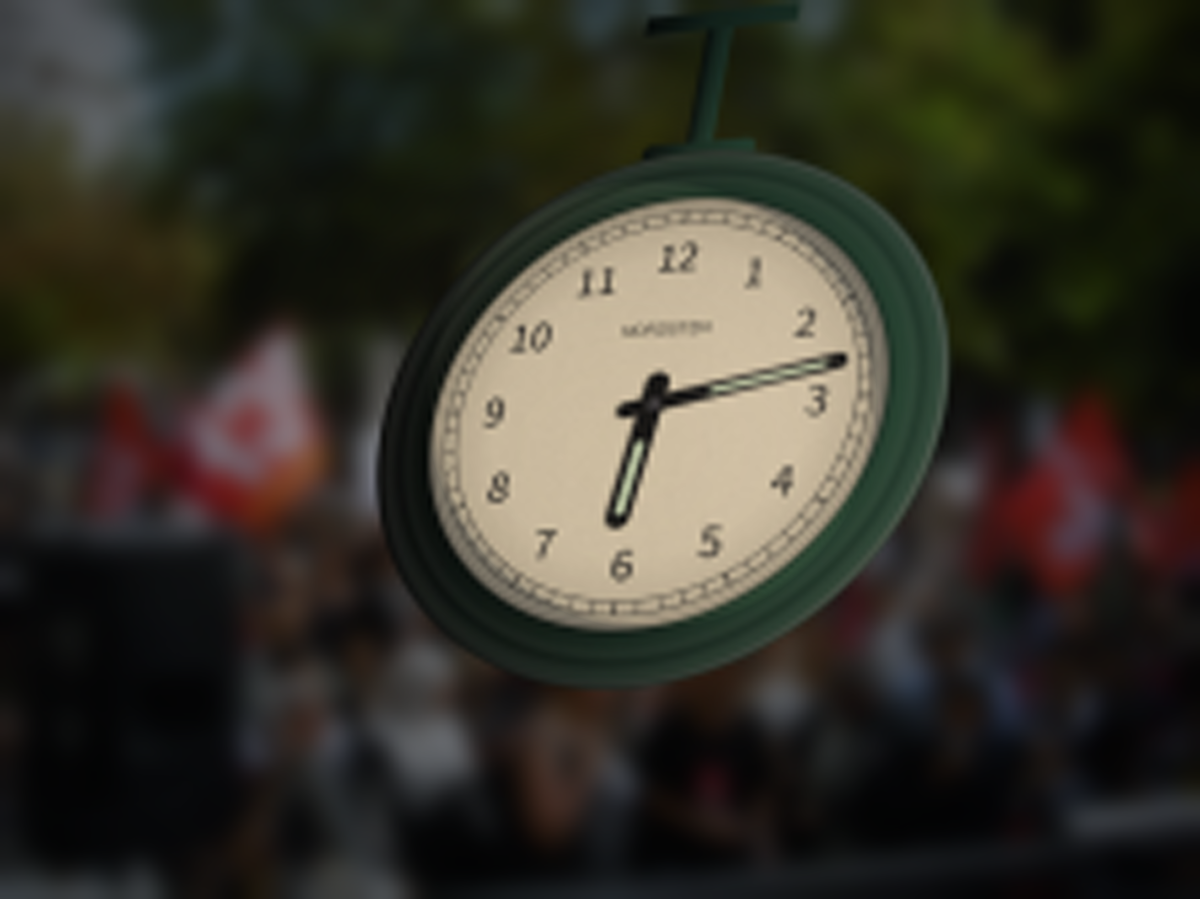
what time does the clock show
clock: 6:13
